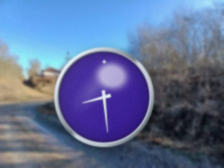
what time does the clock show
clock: 8:29
